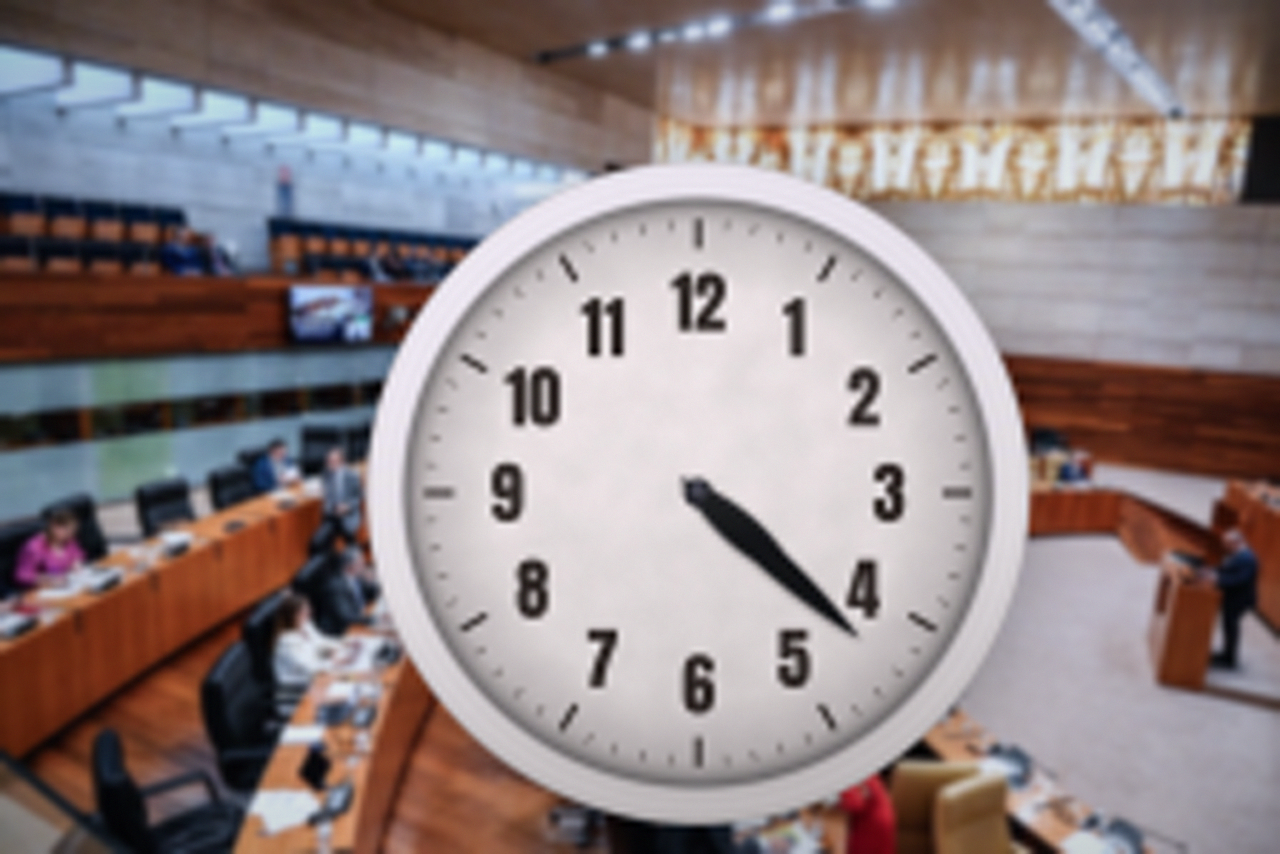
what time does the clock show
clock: 4:22
